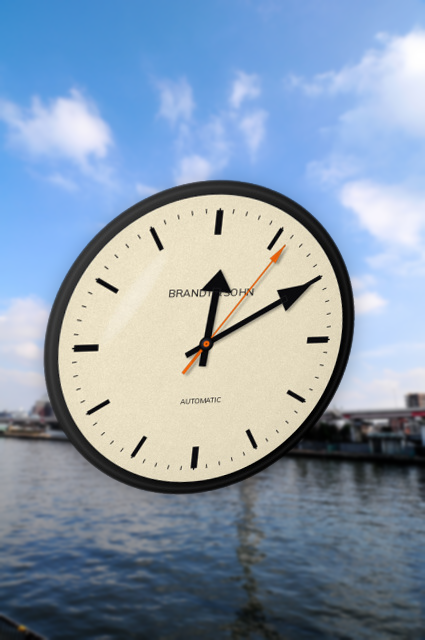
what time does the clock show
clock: 12:10:06
